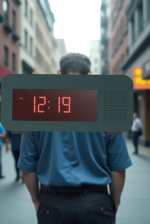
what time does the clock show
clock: 12:19
